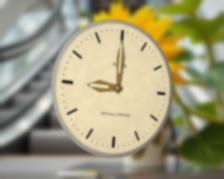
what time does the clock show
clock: 9:00
